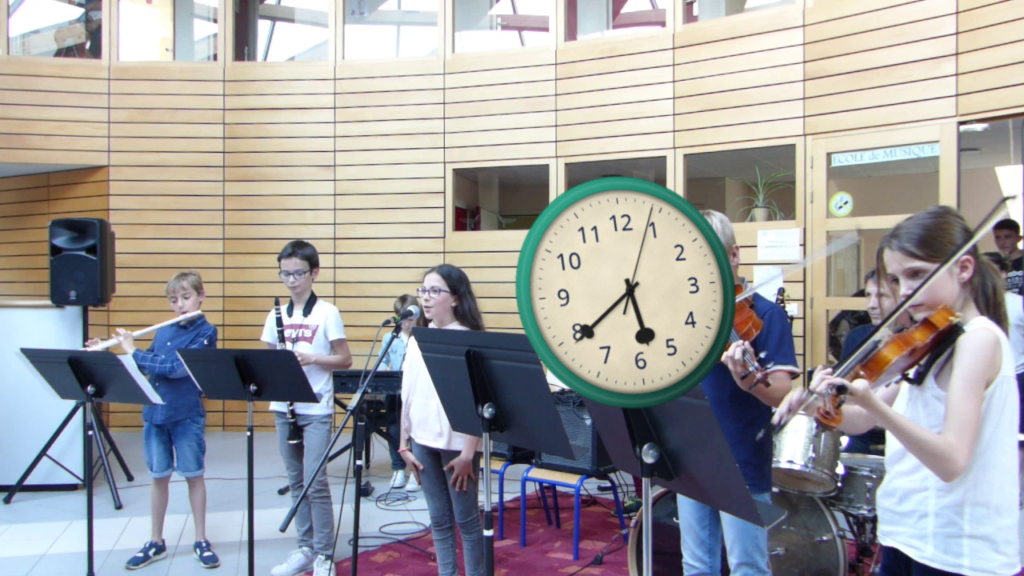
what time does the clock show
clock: 5:39:04
